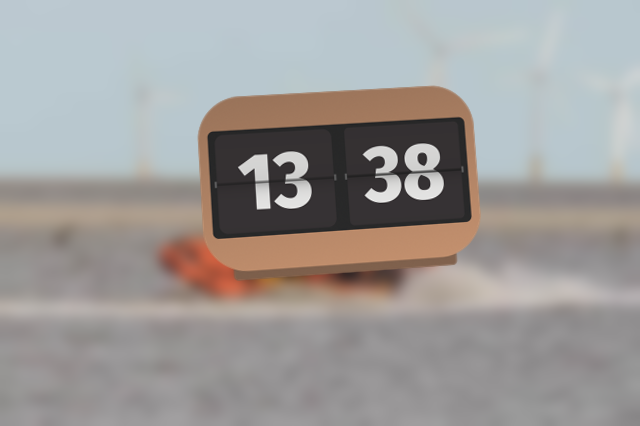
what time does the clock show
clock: 13:38
